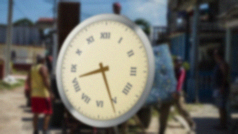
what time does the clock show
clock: 8:26
